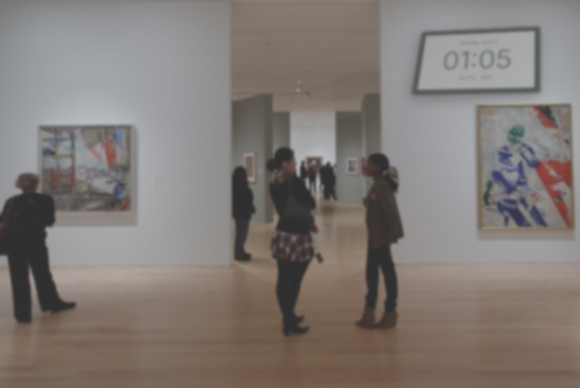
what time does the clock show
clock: 1:05
